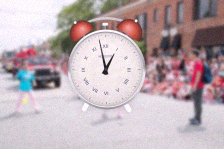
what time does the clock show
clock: 12:58
